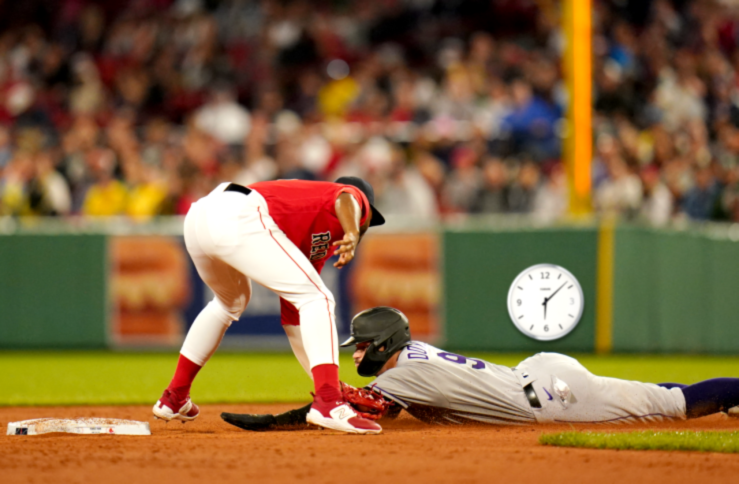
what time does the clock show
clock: 6:08
